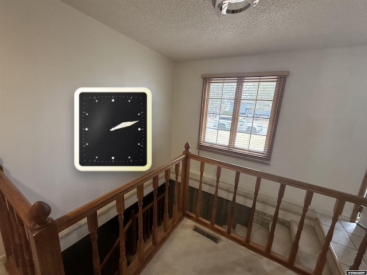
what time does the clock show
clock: 2:12
